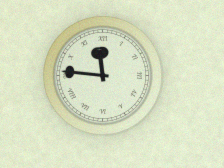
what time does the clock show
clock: 11:46
